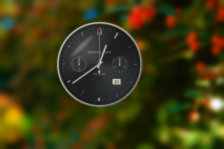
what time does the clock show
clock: 12:39
